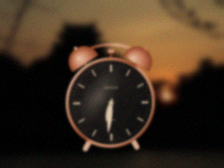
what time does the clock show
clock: 6:31
